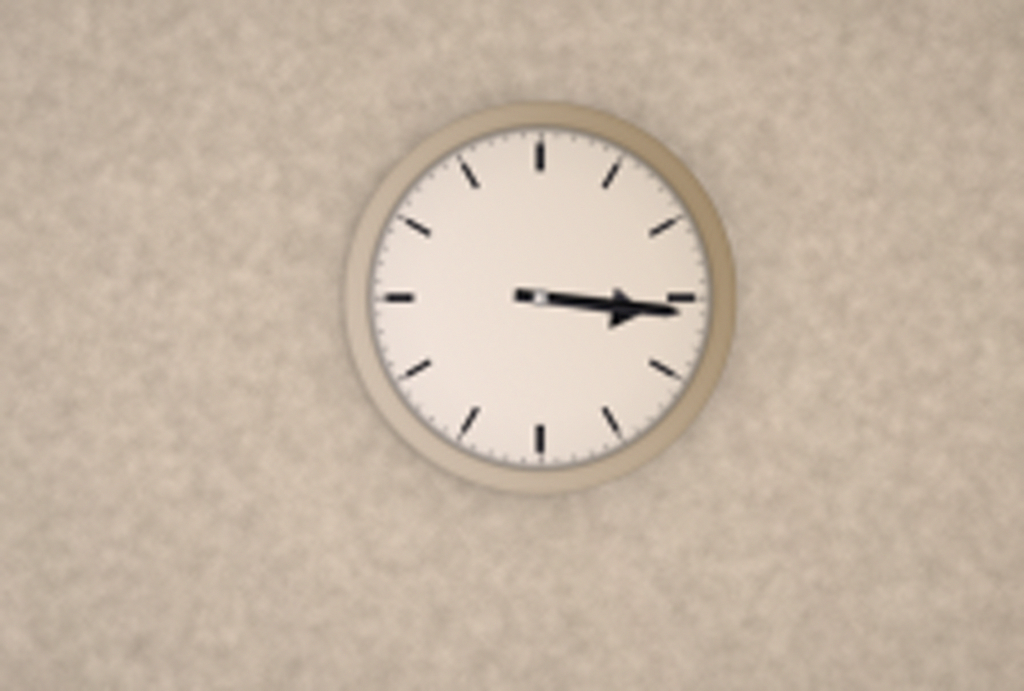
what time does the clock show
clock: 3:16
